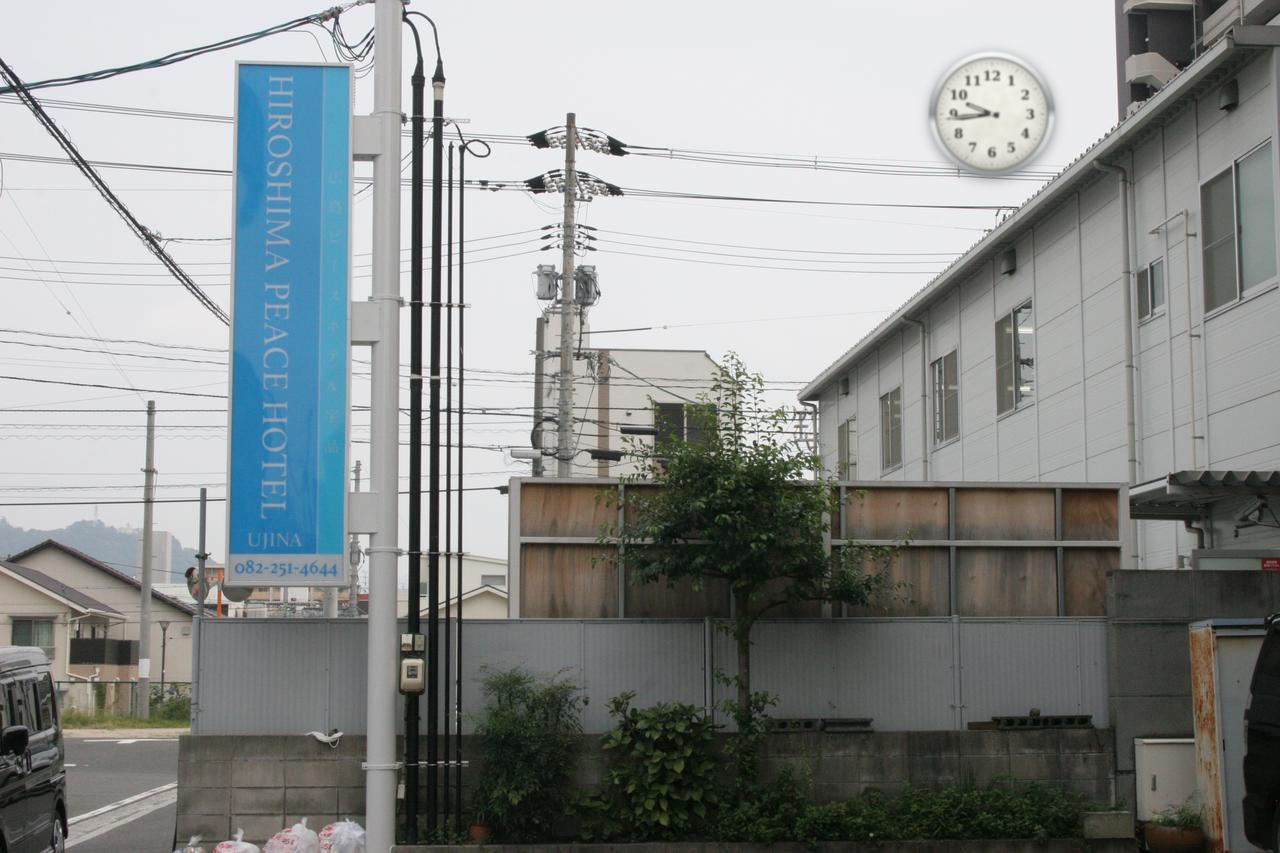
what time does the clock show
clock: 9:44
